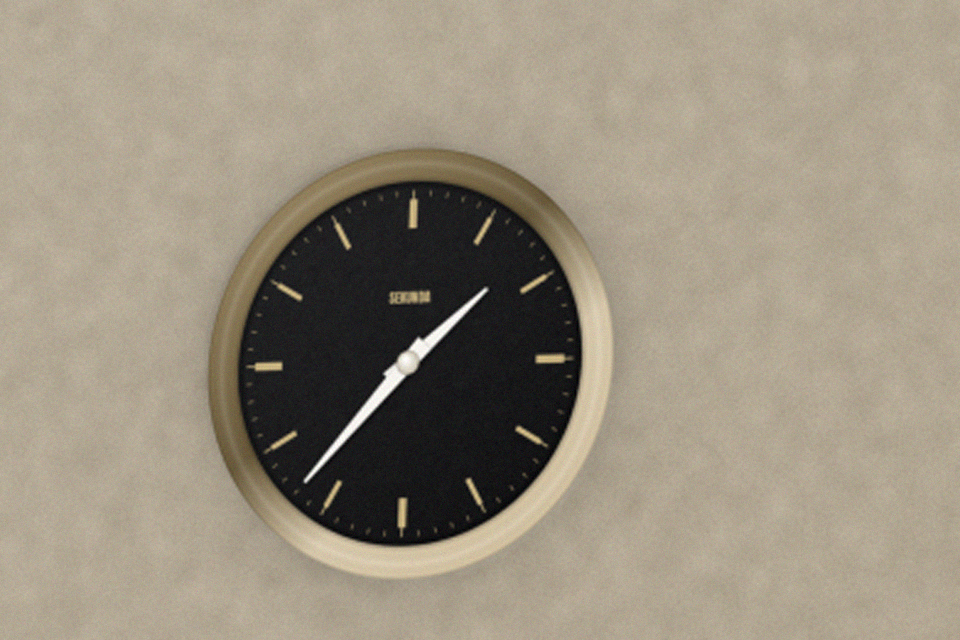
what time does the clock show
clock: 1:37
